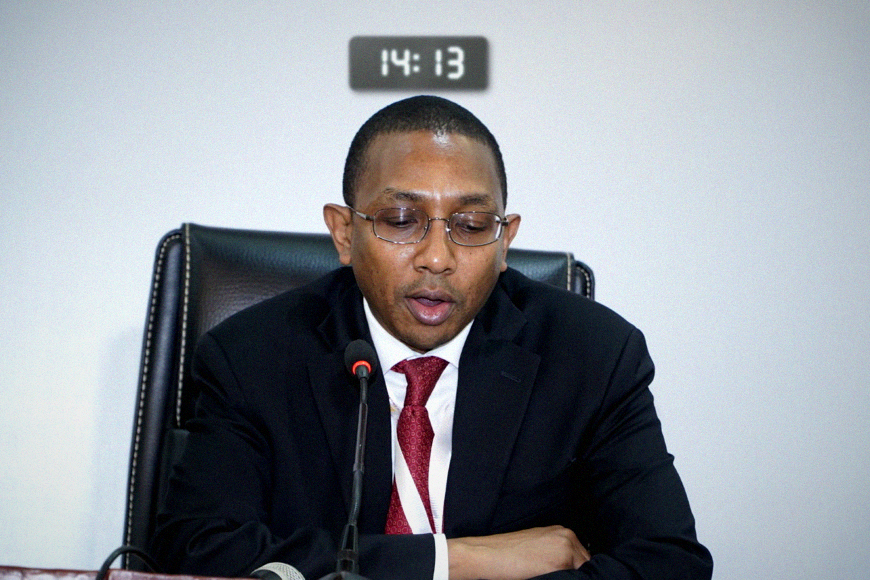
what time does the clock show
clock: 14:13
